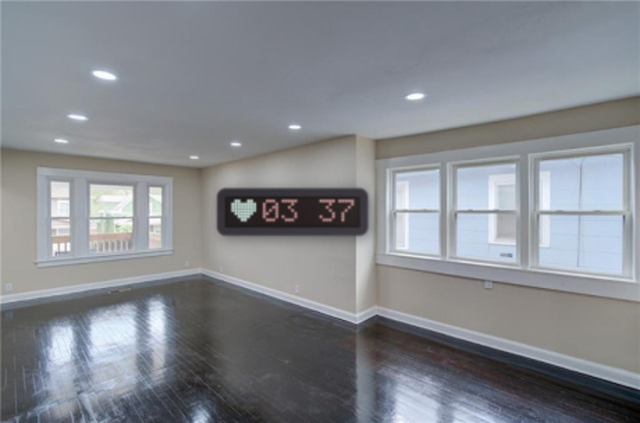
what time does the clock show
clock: 3:37
